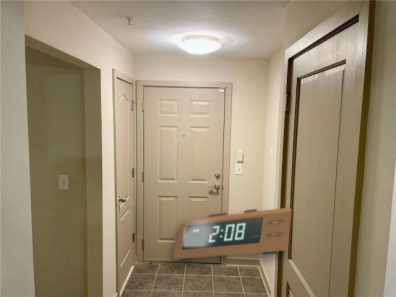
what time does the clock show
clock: 2:08
